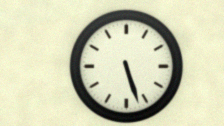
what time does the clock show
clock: 5:27
